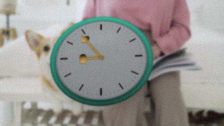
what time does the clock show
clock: 8:54
